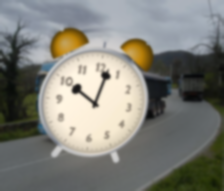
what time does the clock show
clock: 10:02
